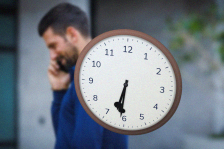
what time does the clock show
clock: 6:31
